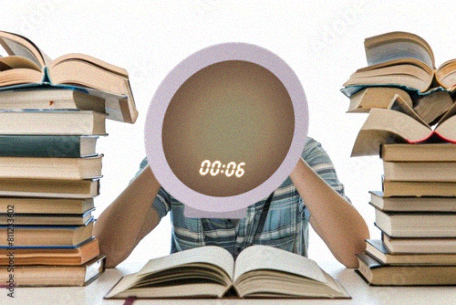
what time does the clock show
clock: 0:06
